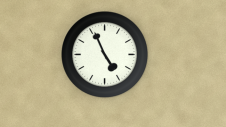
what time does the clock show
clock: 4:56
